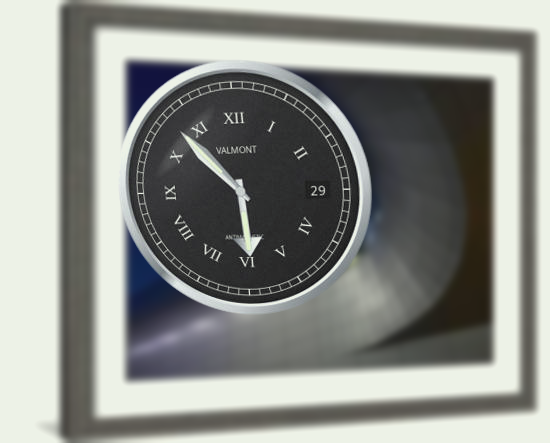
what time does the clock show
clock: 5:53
